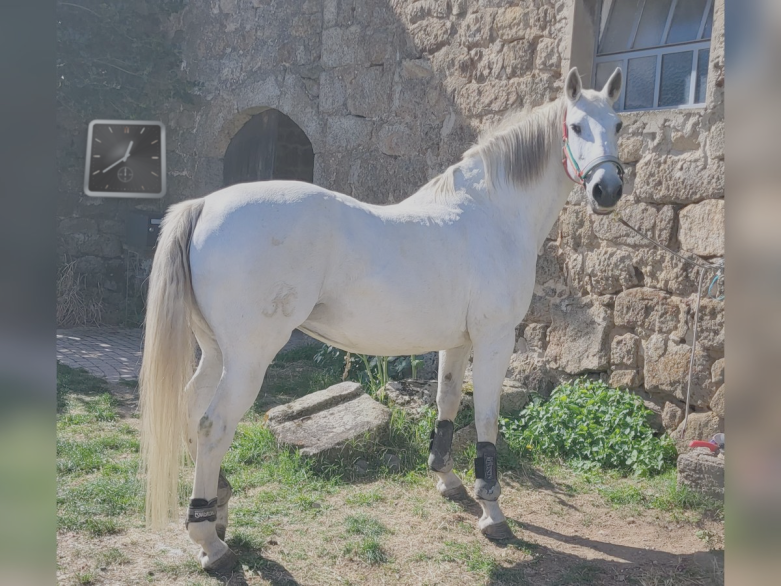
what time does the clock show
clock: 12:39
